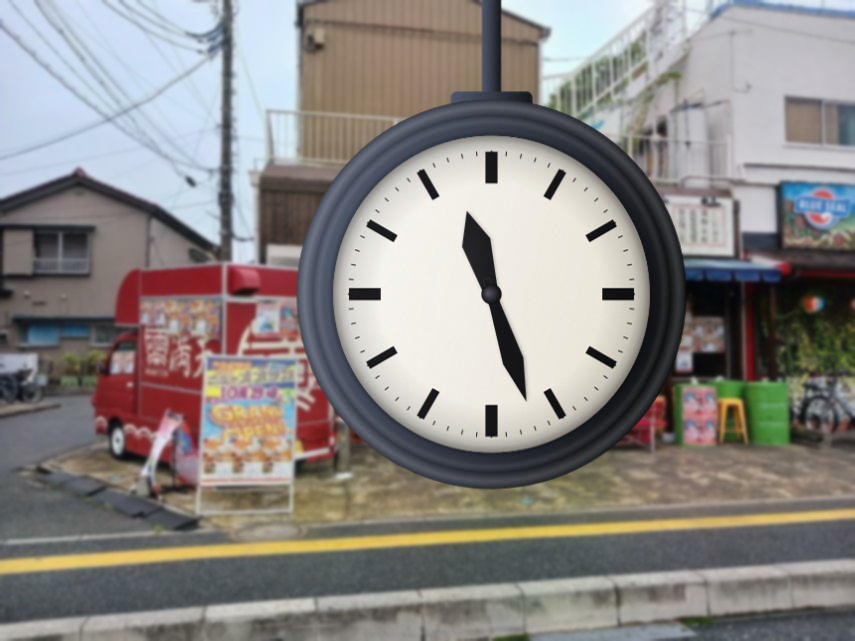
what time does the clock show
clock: 11:27
